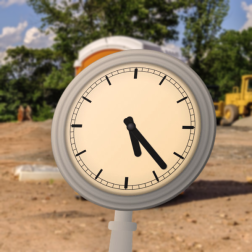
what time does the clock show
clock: 5:23
